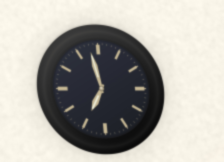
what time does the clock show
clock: 6:58
